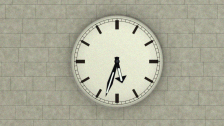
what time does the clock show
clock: 5:33
